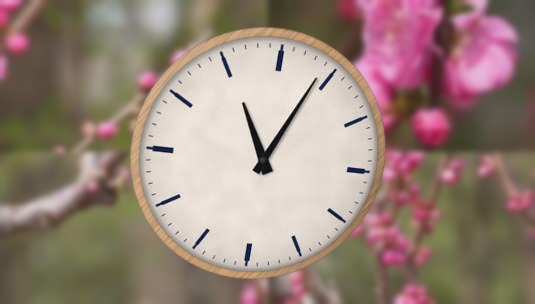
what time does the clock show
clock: 11:04
